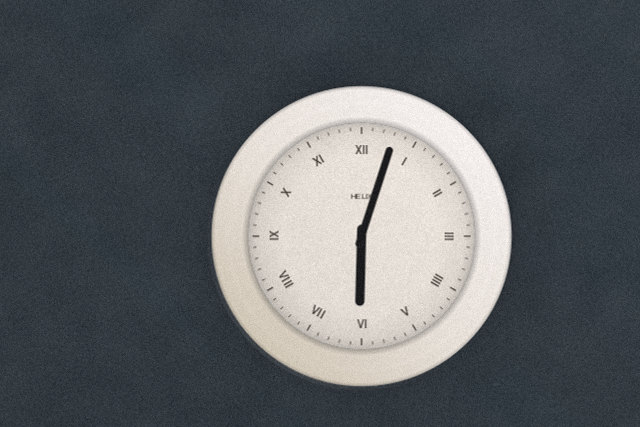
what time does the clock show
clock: 6:03
